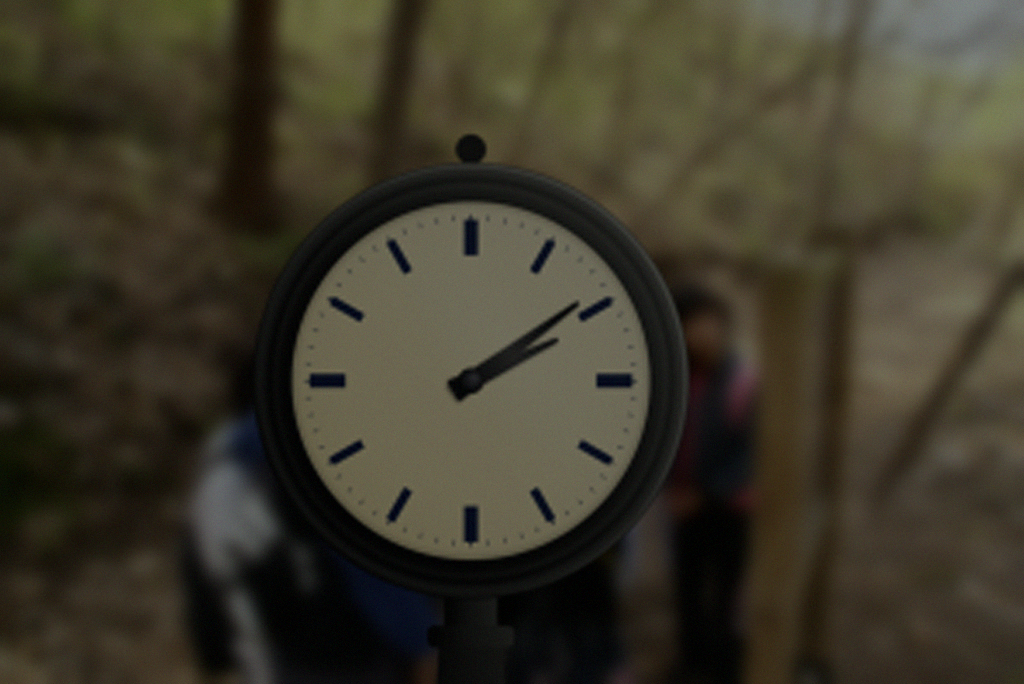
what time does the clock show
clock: 2:09
